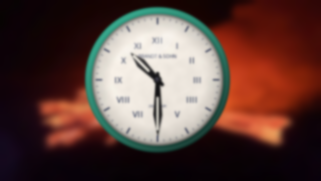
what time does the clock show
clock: 10:30
